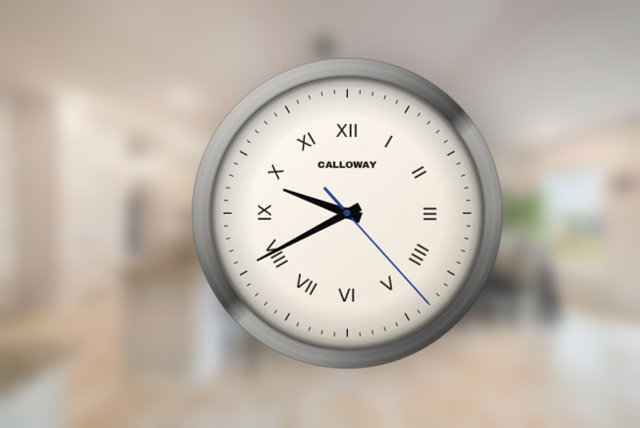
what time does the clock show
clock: 9:40:23
